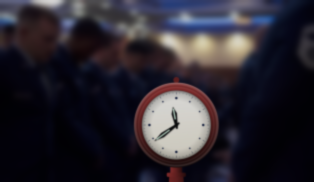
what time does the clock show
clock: 11:39
